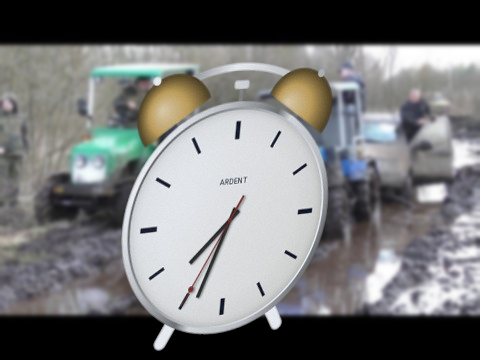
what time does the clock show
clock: 7:33:35
